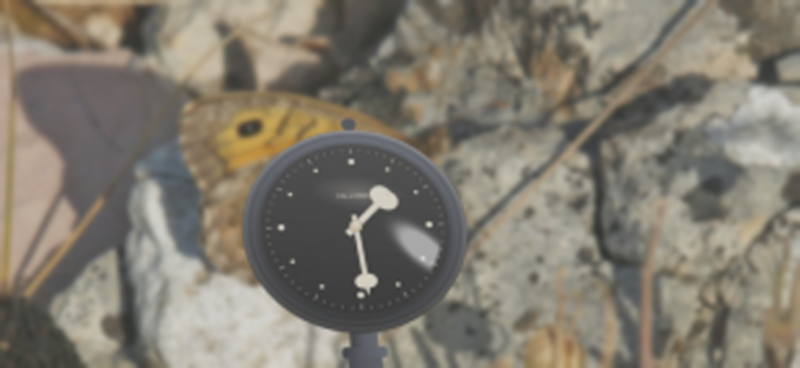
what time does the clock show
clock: 1:29
